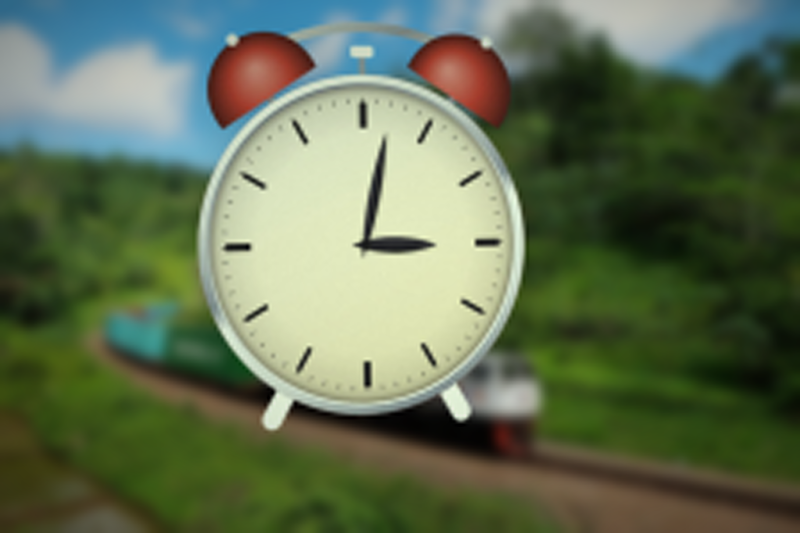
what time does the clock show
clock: 3:02
